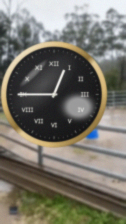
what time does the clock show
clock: 12:45
